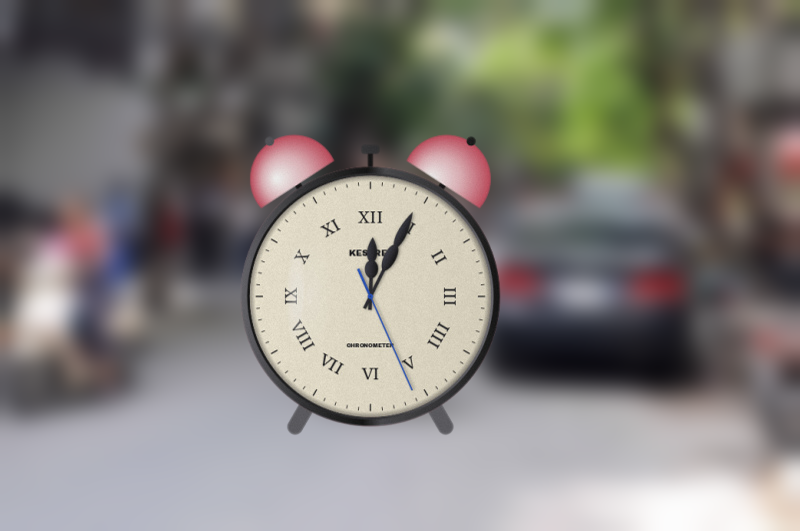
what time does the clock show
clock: 12:04:26
